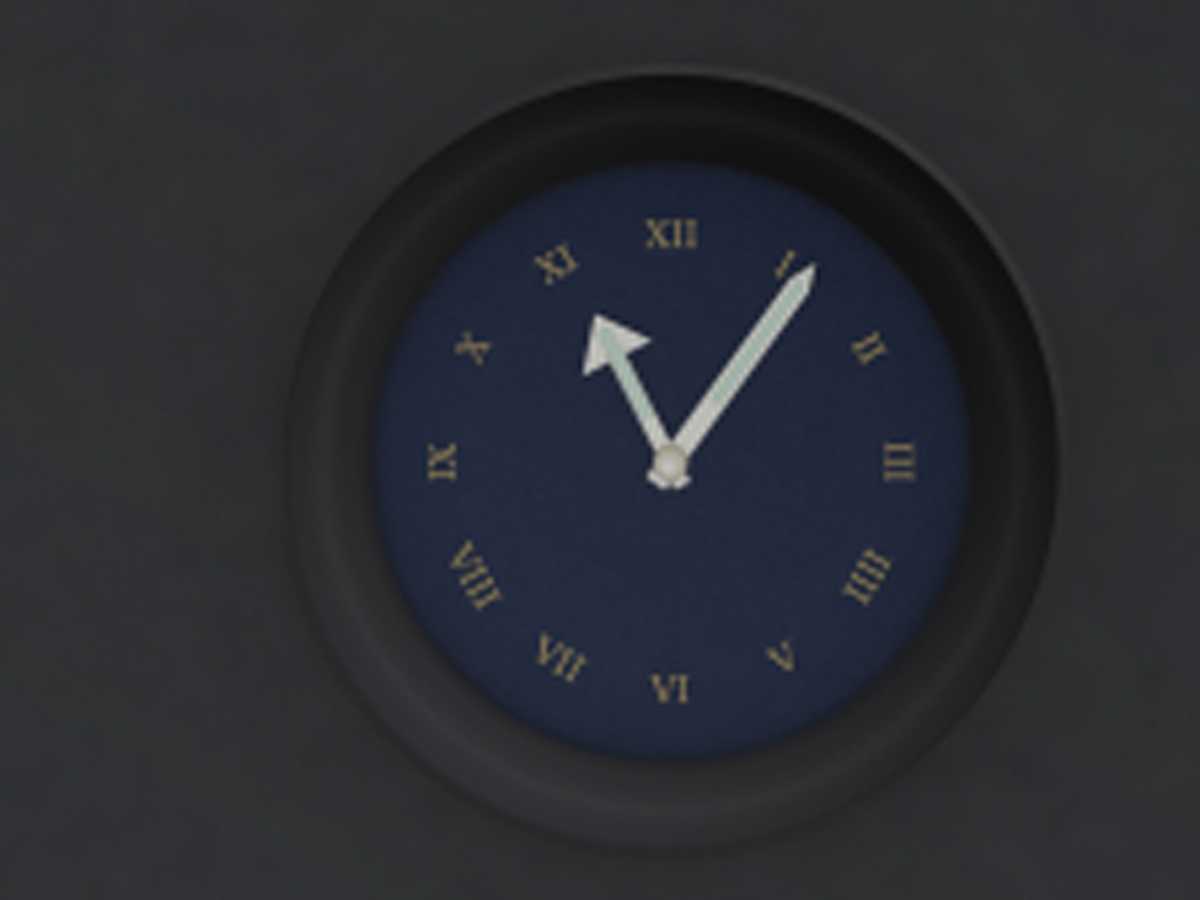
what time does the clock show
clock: 11:06
